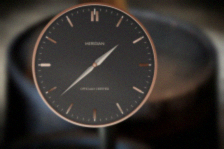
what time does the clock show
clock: 1:38
